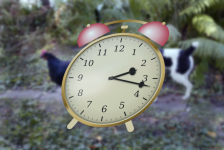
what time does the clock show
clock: 2:17
